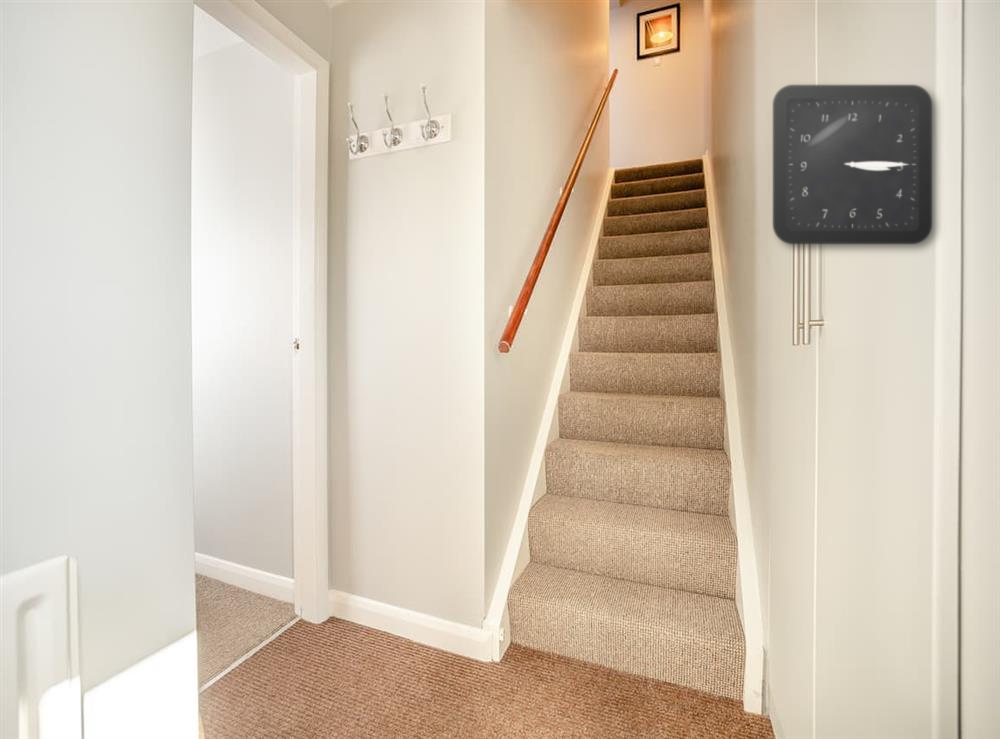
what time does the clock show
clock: 3:15
